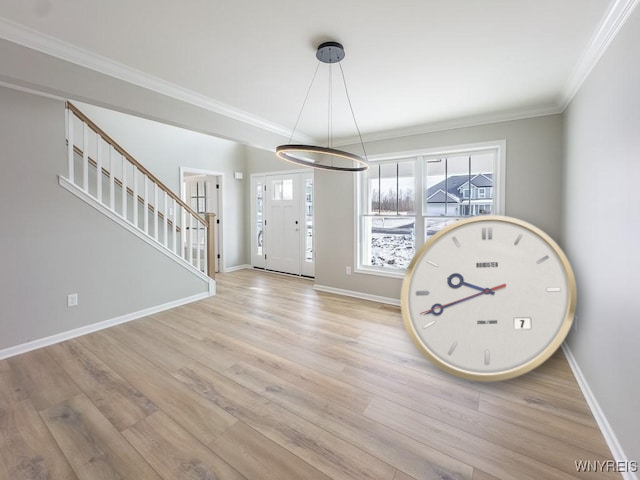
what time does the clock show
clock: 9:41:42
